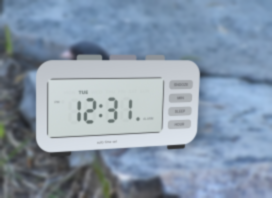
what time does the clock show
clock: 12:31
